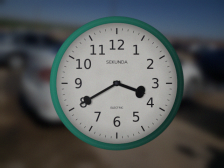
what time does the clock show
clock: 3:40
